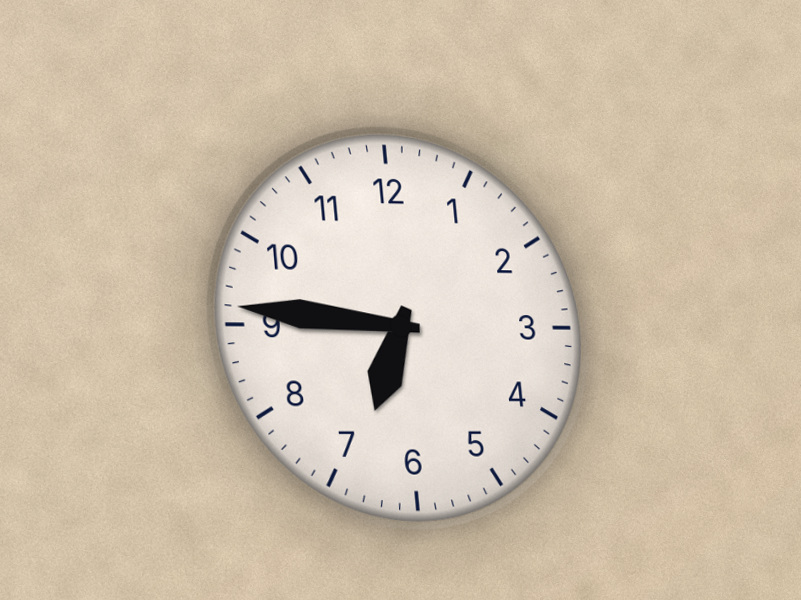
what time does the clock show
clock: 6:46
